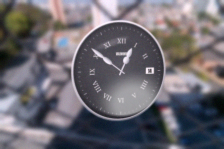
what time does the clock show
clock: 12:51
